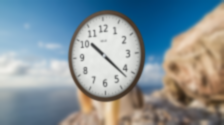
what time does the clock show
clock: 10:22
